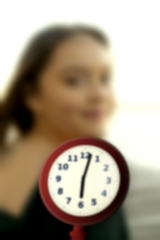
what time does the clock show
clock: 6:02
